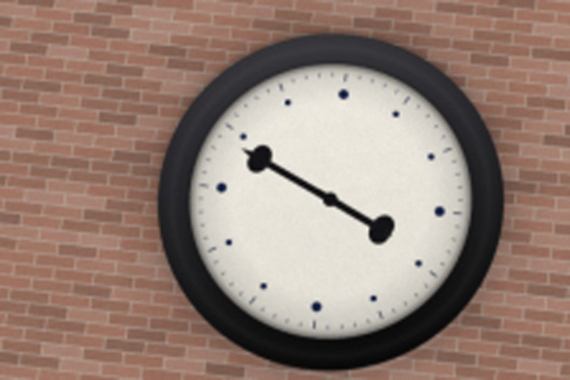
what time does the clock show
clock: 3:49
